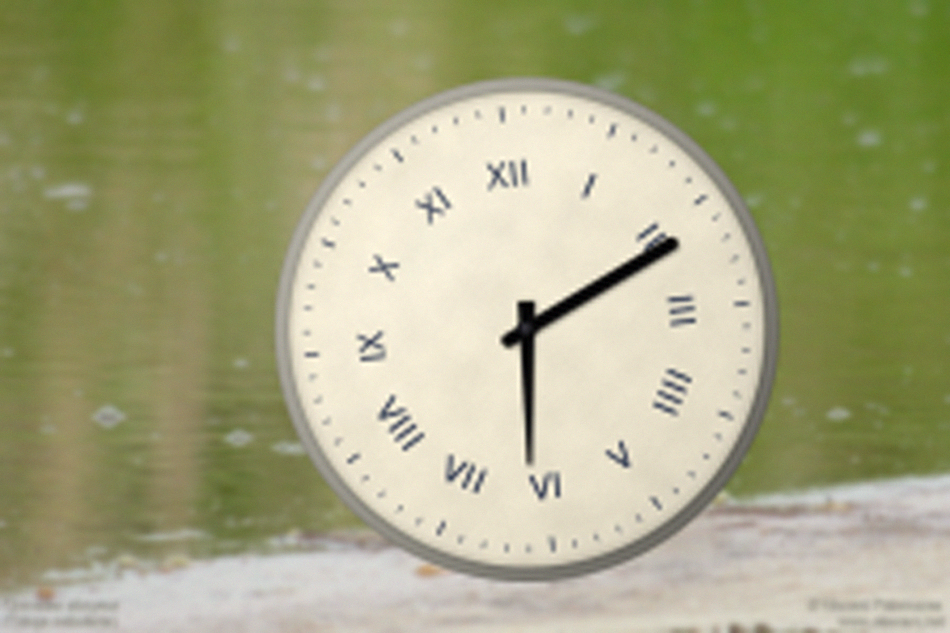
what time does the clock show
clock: 6:11
